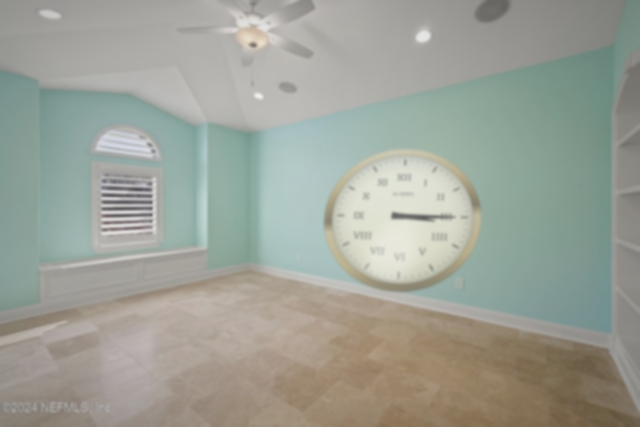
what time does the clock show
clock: 3:15
